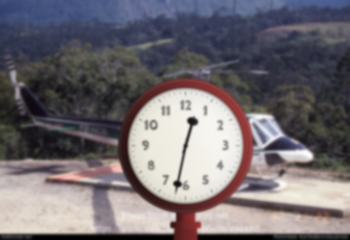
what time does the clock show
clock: 12:32
